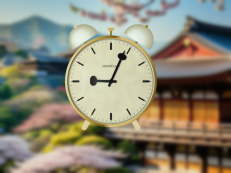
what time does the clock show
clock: 9:04
